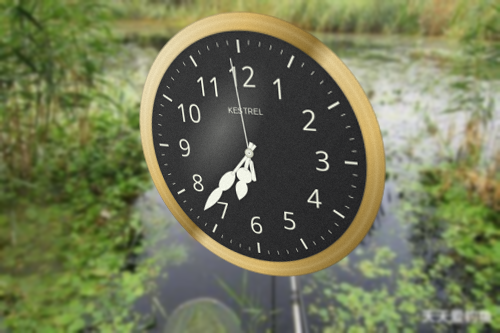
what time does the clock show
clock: 6:36:59
